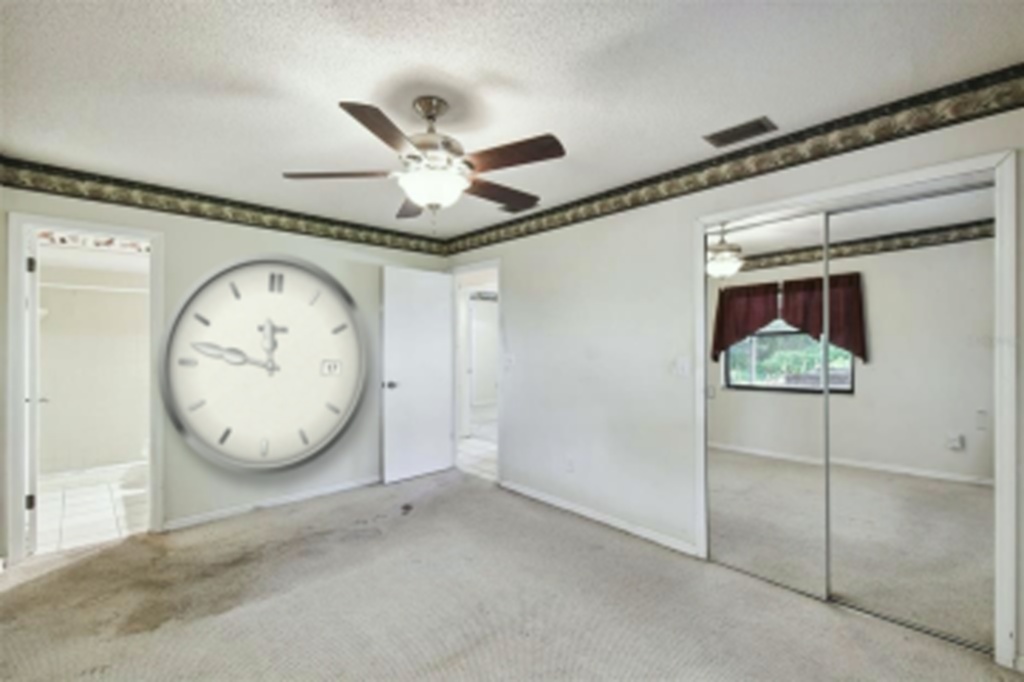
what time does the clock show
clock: 11:47
